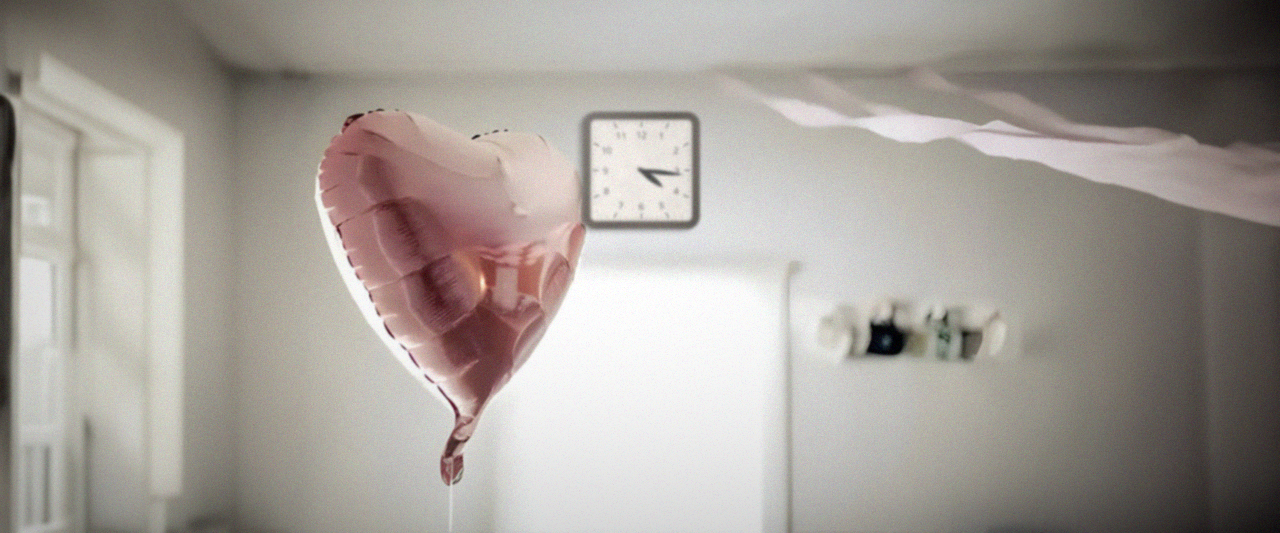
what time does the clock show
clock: 4:16
